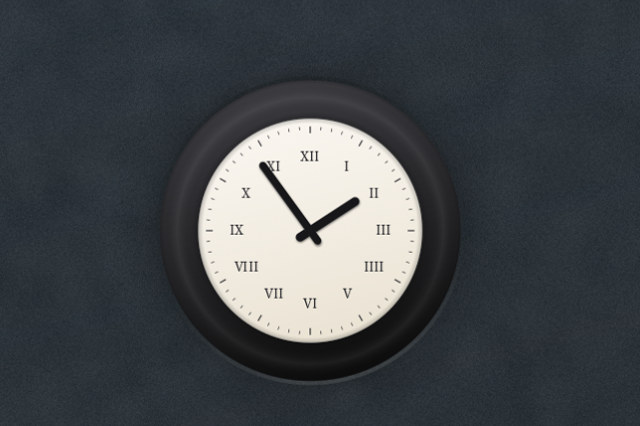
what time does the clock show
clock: 1:54
